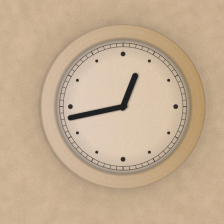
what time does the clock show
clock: 12:43
